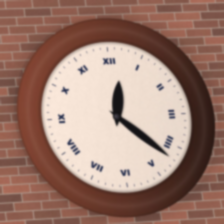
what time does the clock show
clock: 12:22
